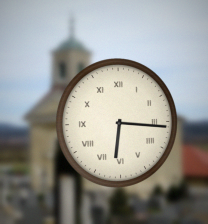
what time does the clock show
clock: 6:16
